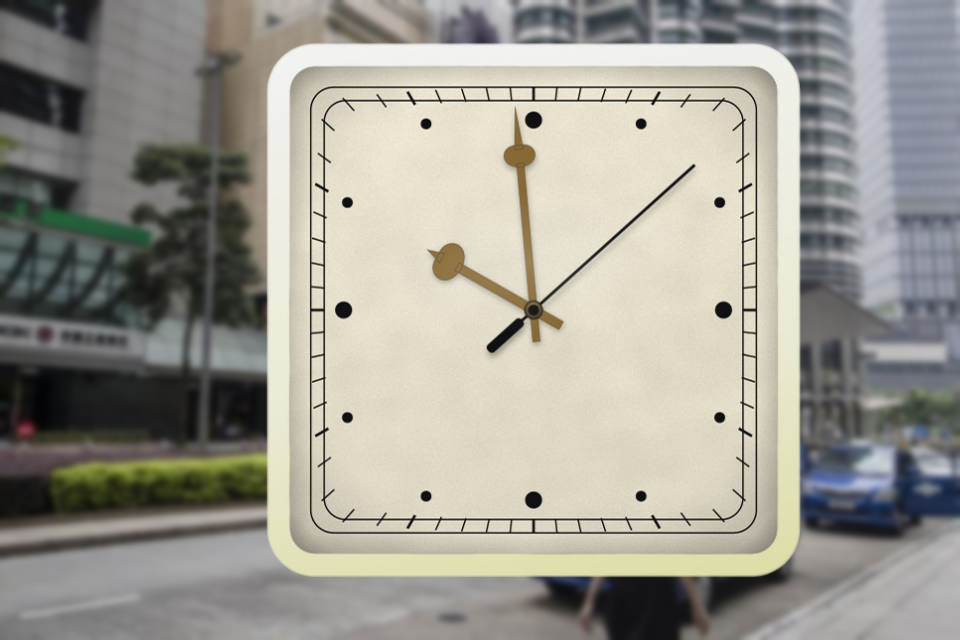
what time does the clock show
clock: 9:59:08
